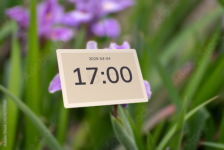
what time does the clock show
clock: 17:00
